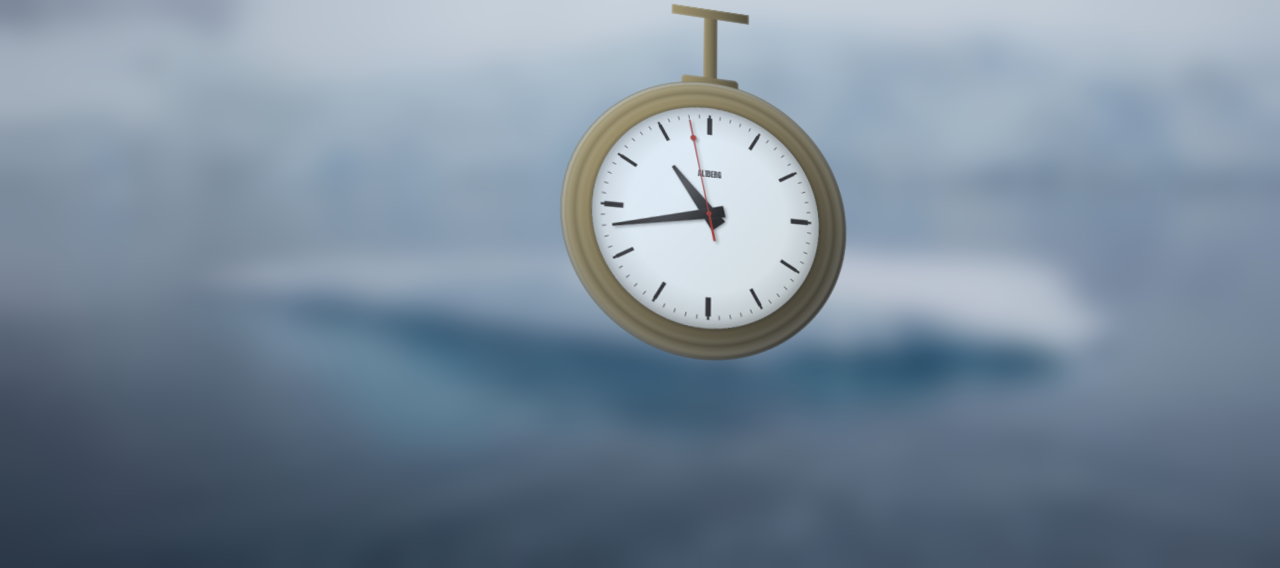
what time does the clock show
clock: 10:42:58
